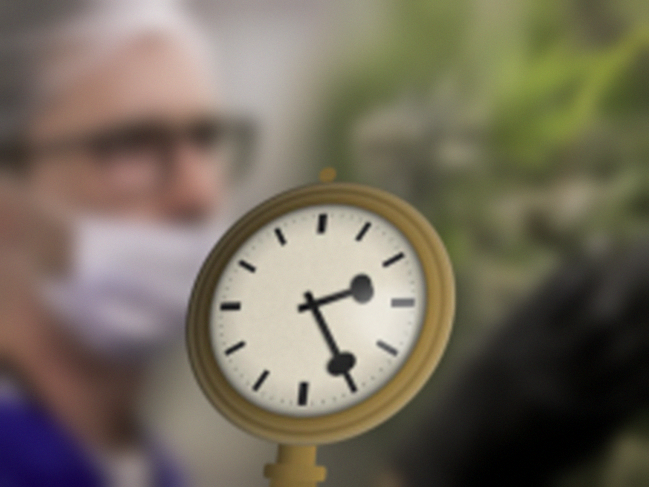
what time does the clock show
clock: 2:25
